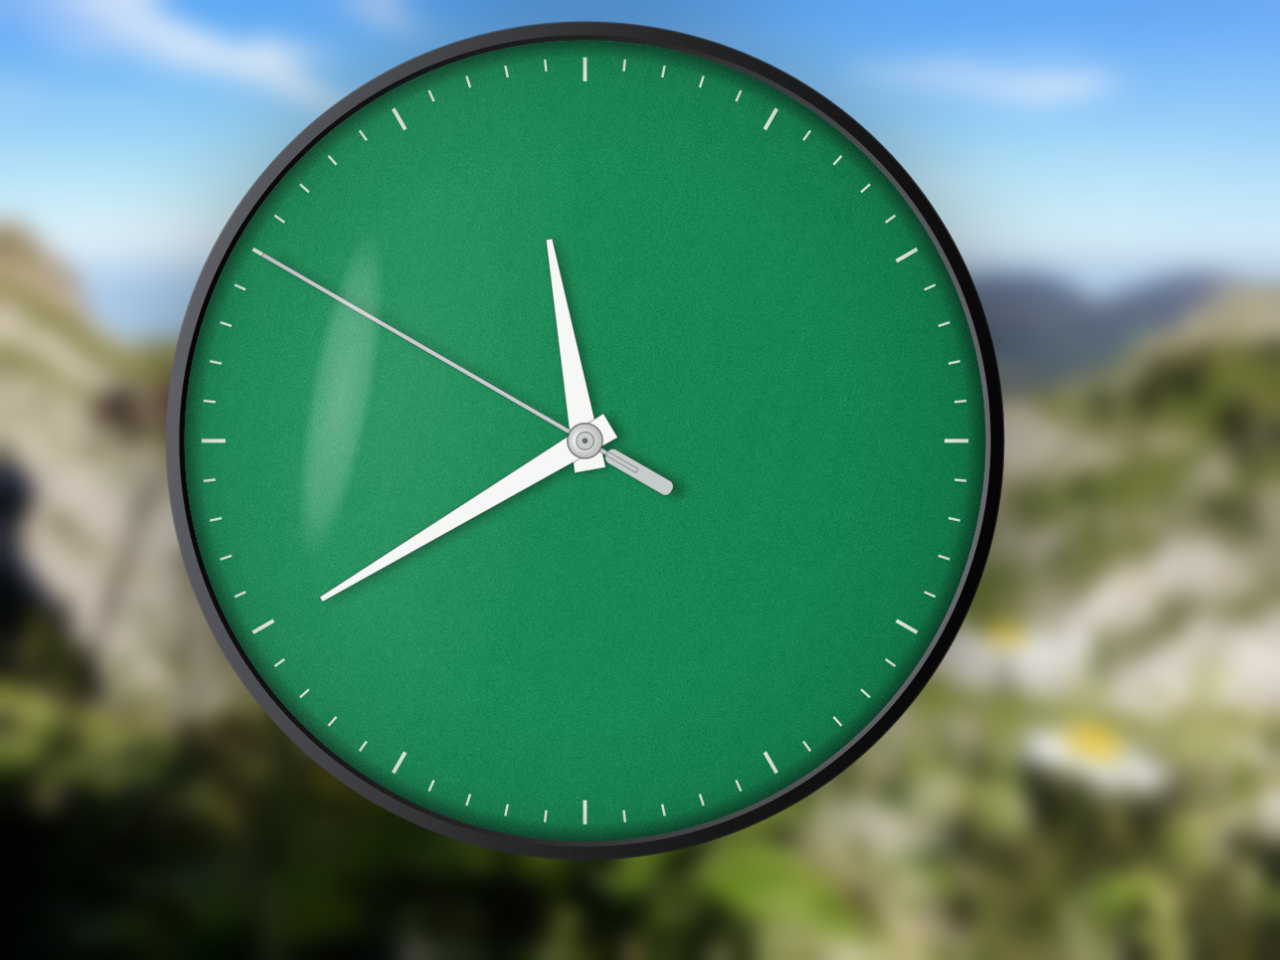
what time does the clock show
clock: 11:39:50
